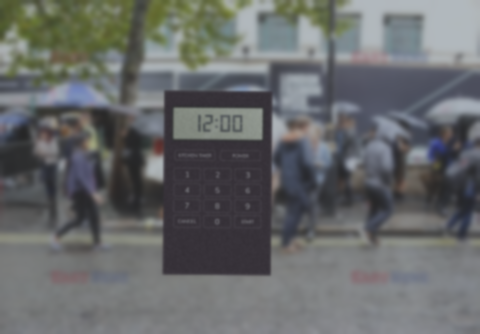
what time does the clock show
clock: 12:00
